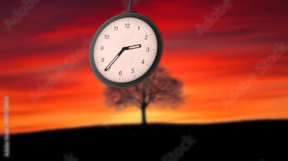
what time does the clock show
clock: 2:36
